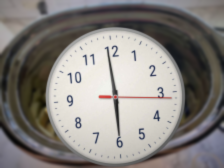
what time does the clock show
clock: 5:59:16
